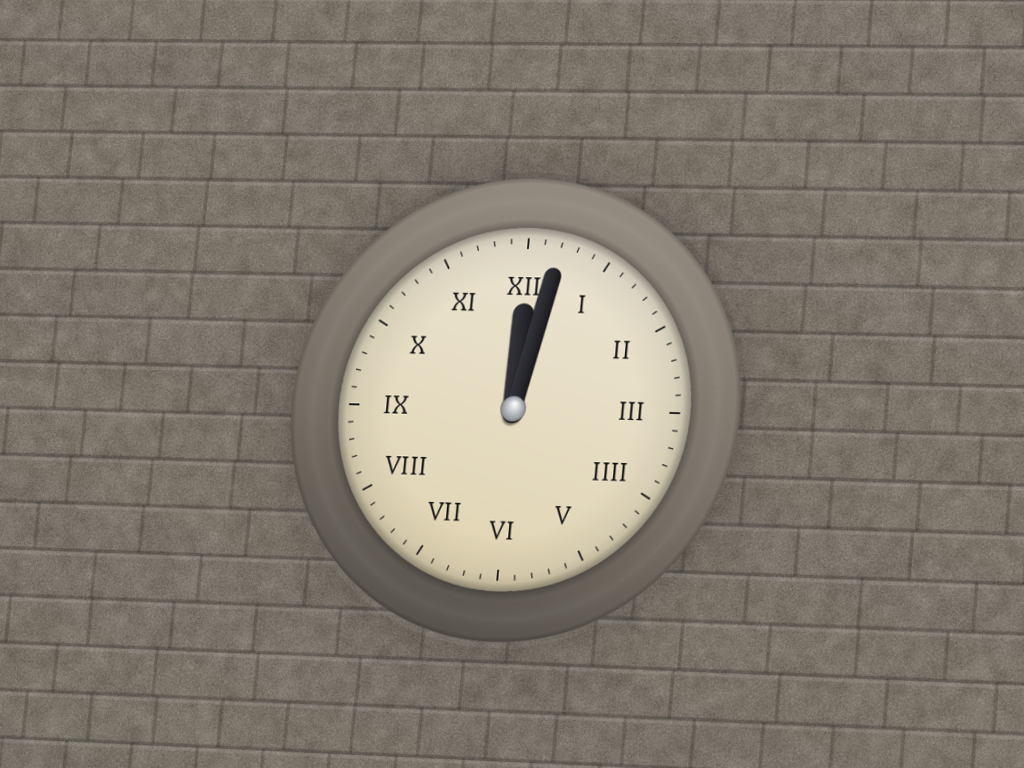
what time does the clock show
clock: 12:02
